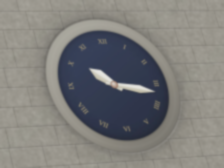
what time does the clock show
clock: 10:17
